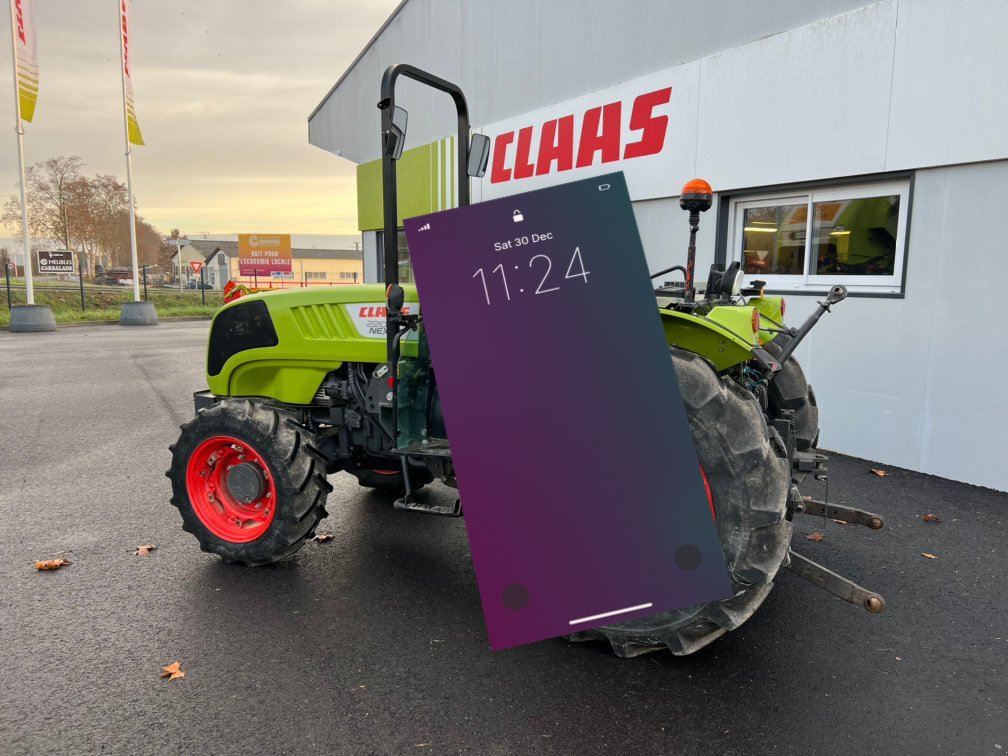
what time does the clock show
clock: 11:24
